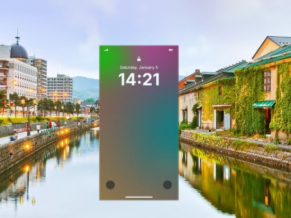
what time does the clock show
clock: 14:21
